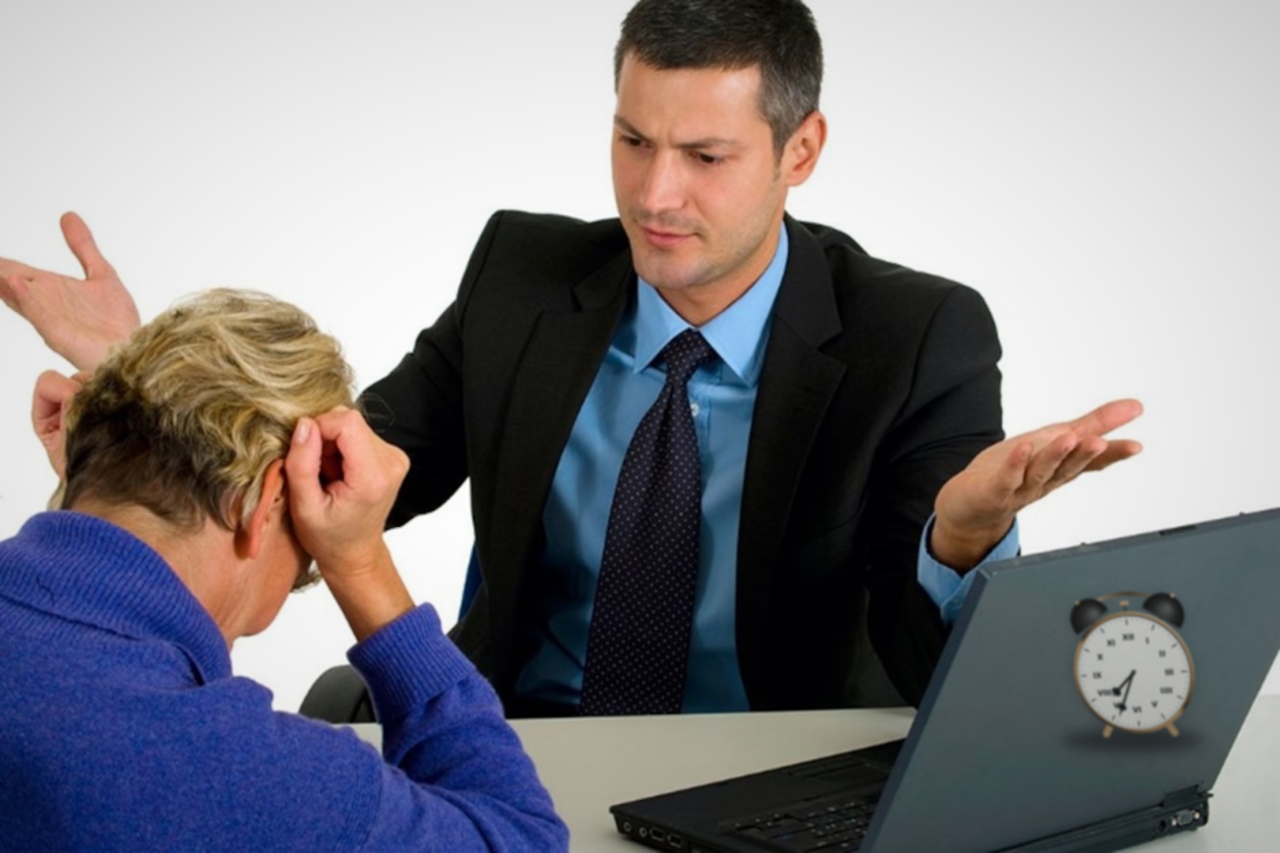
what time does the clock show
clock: 7:34
